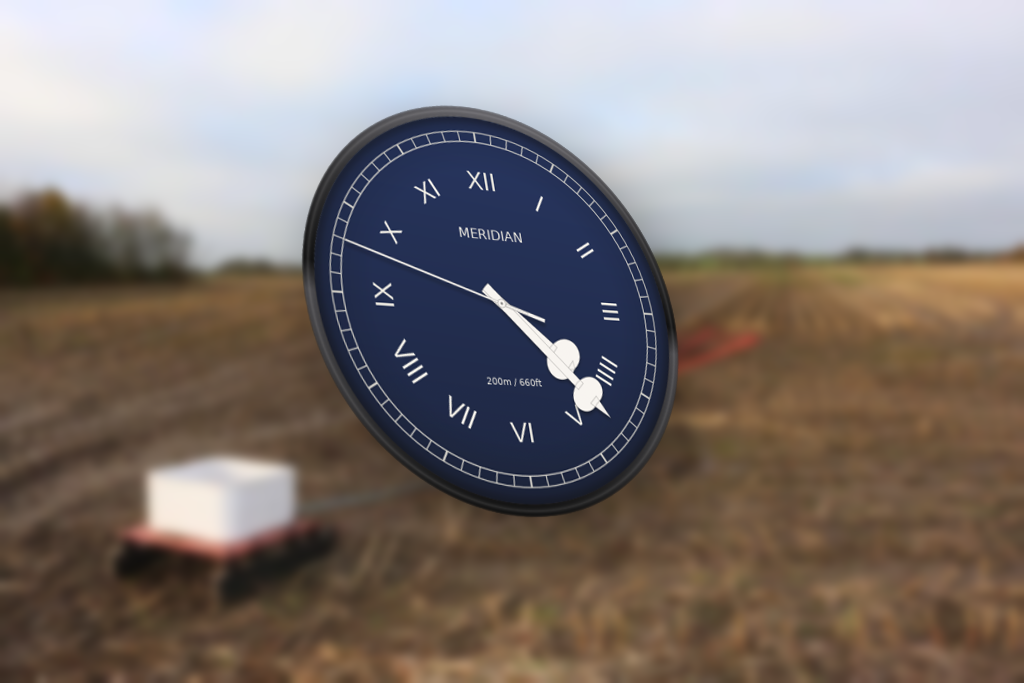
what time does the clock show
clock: 4:22:48
